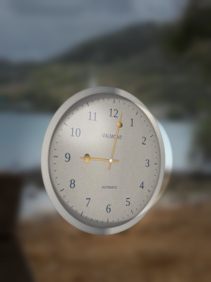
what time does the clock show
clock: 9:02
